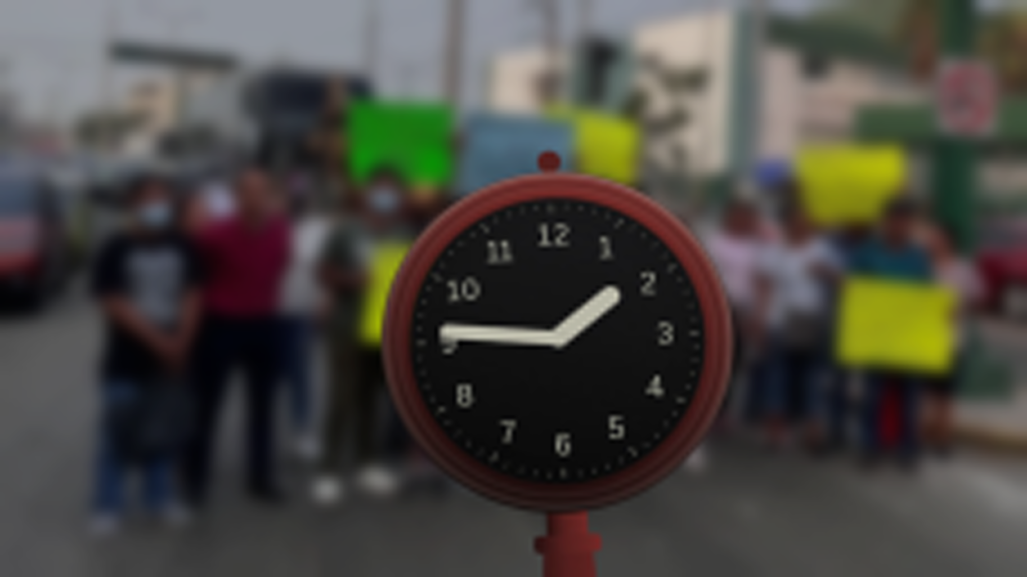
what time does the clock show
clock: 1:46
